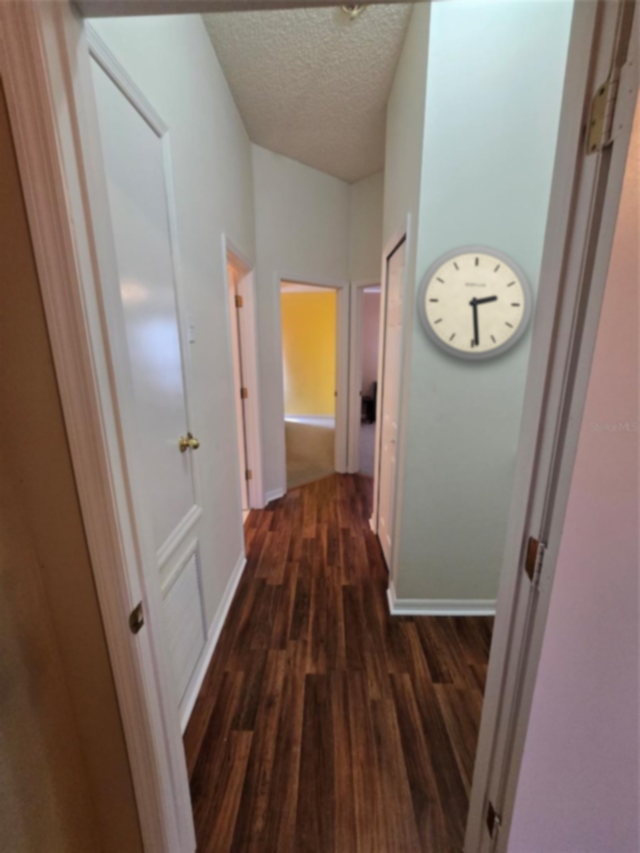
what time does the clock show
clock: 2:29
